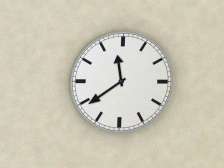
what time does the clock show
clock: 11:39
